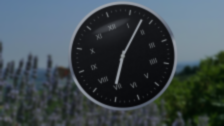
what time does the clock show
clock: 7:08
